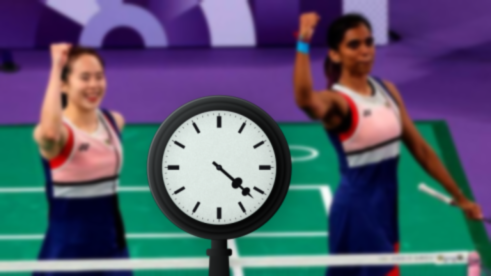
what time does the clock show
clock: 4:22
